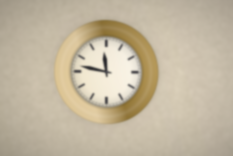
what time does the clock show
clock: 11:47
